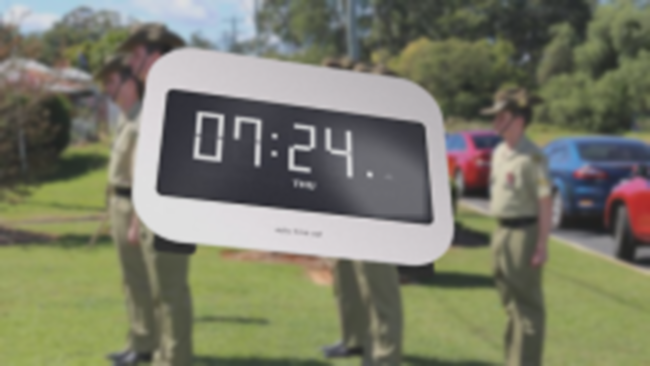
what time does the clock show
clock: 7:24
